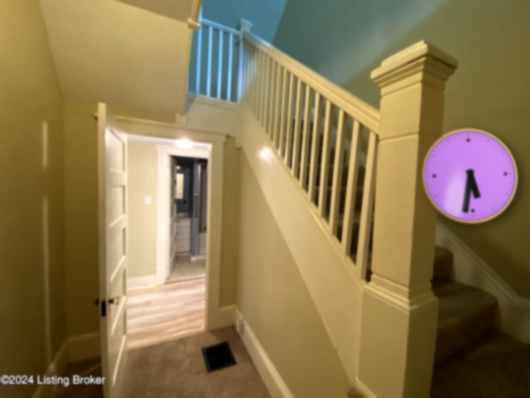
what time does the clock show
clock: 5:32
